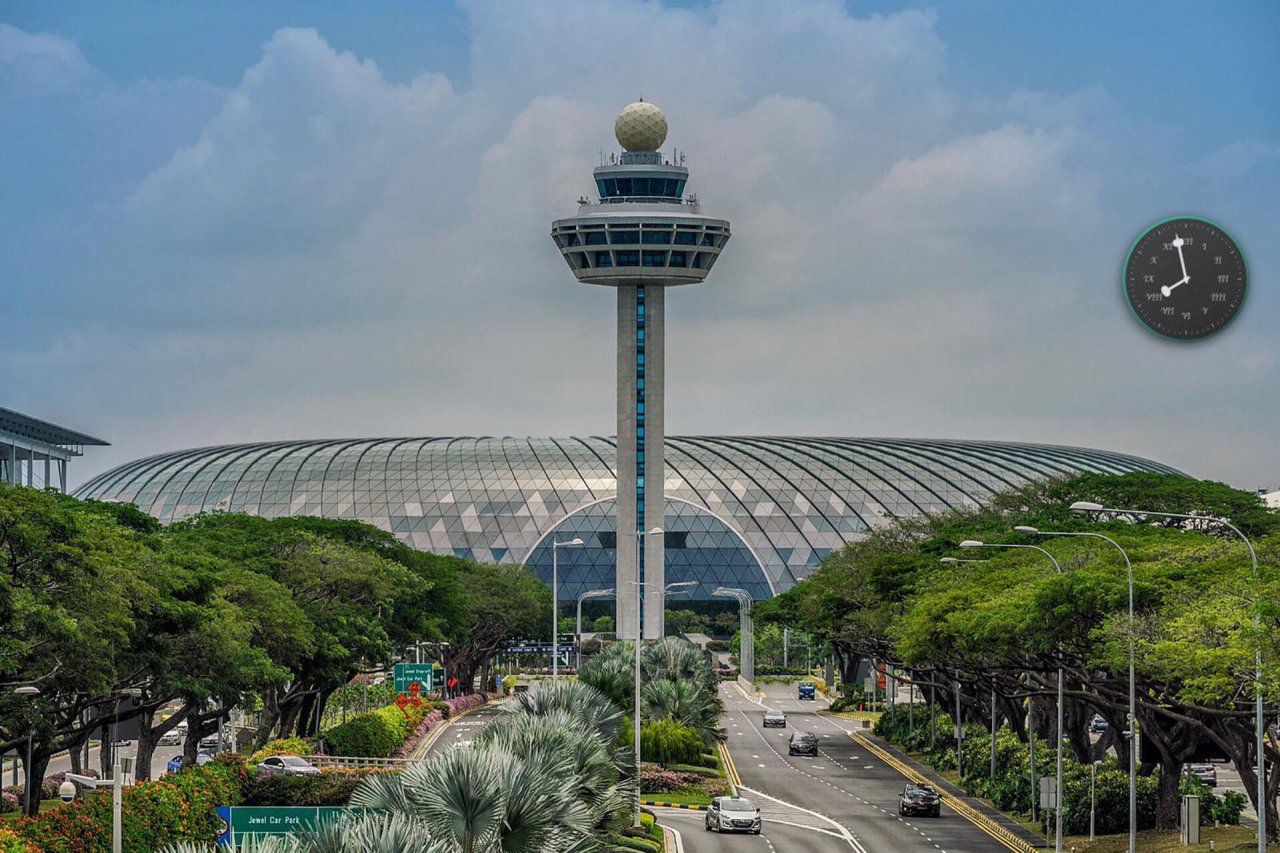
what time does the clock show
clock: 7:58
